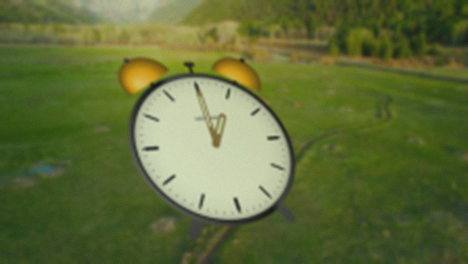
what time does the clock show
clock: 1:00
